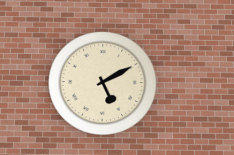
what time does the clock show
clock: 5:10
